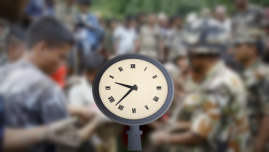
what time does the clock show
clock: 9:37
